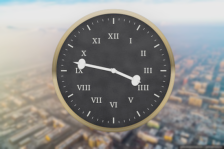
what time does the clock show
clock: 3:47
